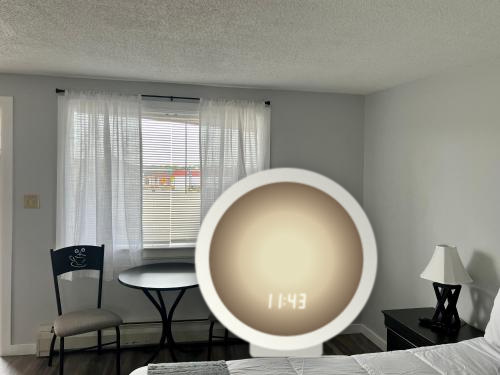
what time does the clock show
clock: 11:43
